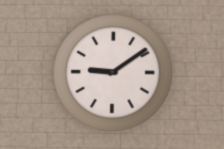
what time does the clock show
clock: 9:09
